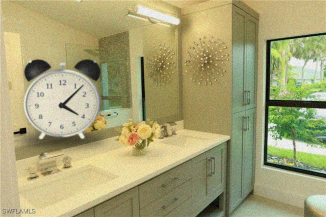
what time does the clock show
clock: 4:07
